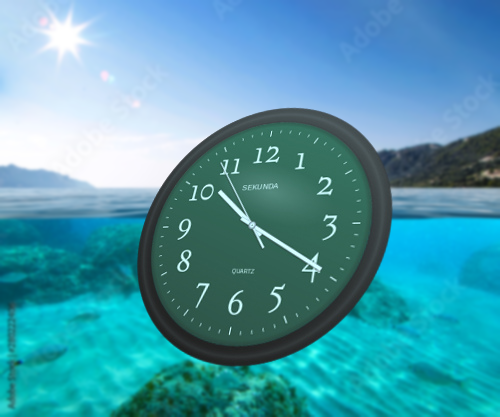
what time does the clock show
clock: 10:19:54
